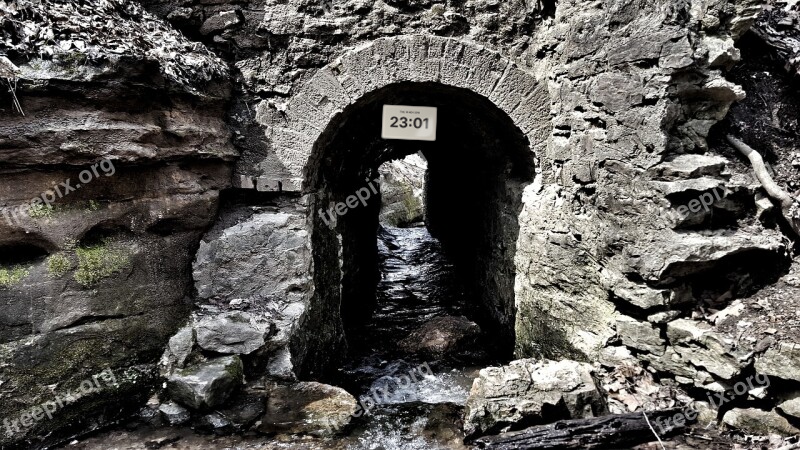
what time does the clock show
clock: 23:01
